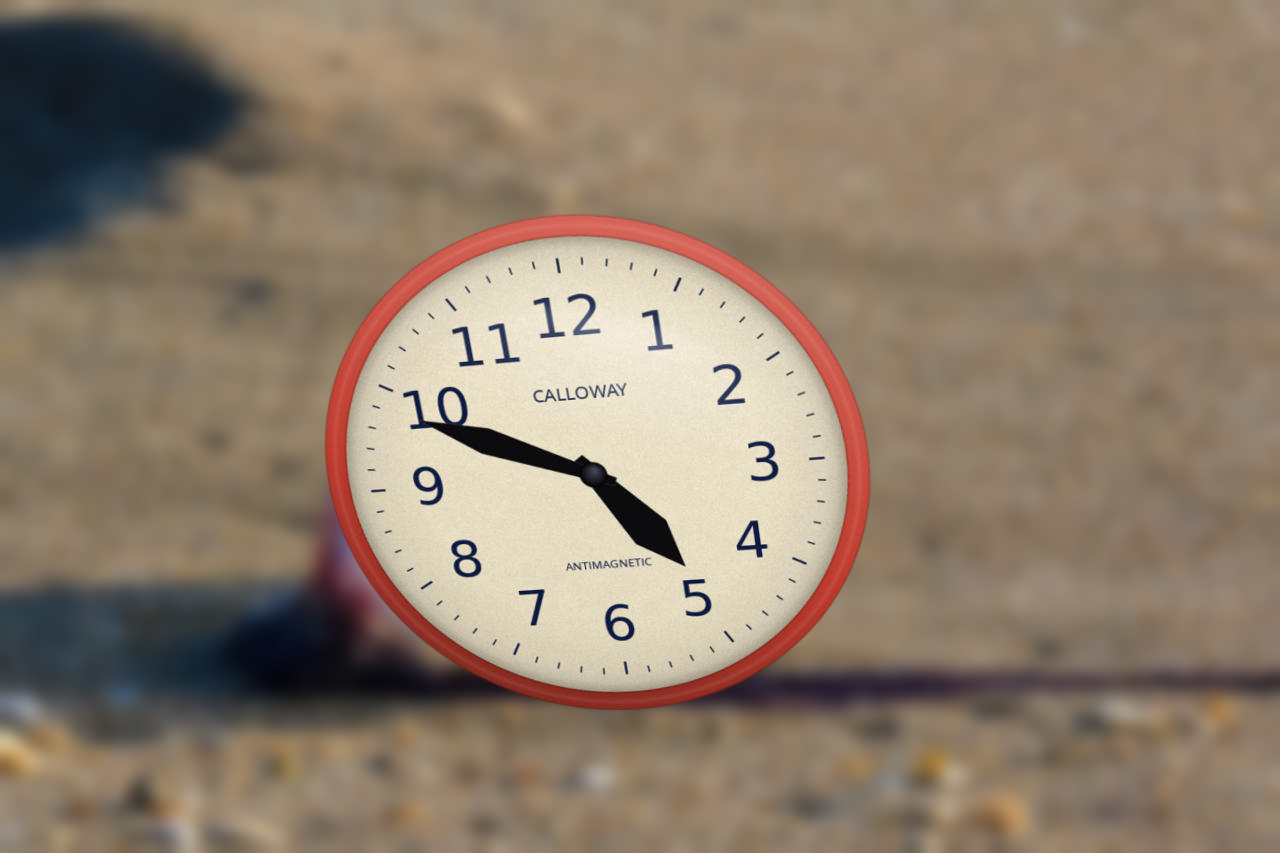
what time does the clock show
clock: 4:49
